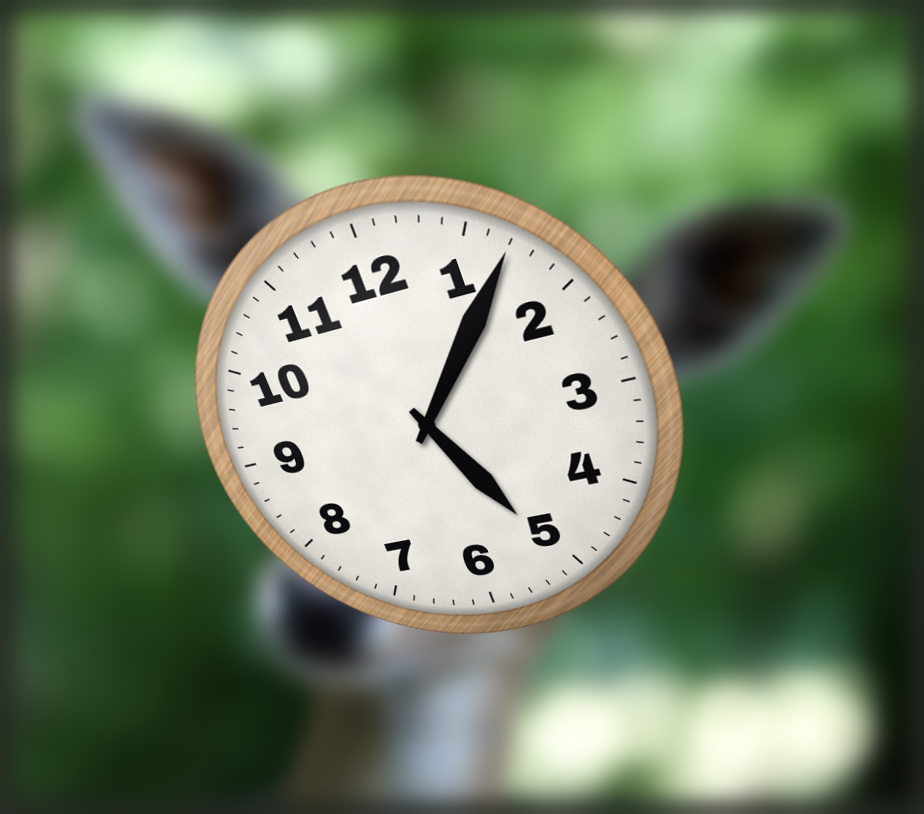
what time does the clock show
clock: 5:07
